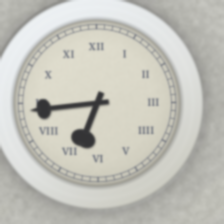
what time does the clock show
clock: 6:44
